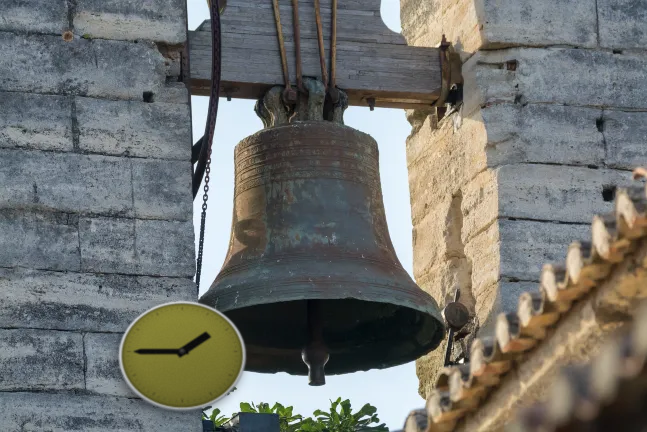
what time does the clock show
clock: 1:45
